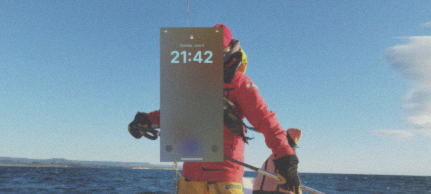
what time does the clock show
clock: 21:42
